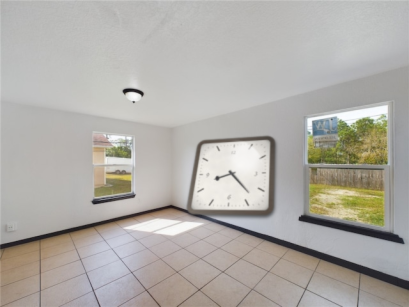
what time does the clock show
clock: 8:23
